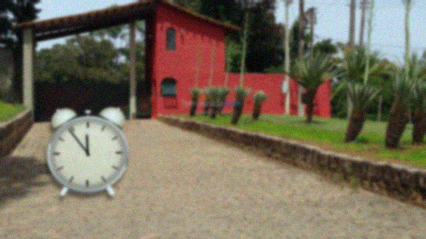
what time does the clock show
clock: 11:54
